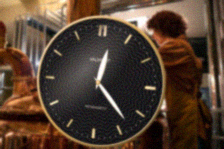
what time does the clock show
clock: 12:23
